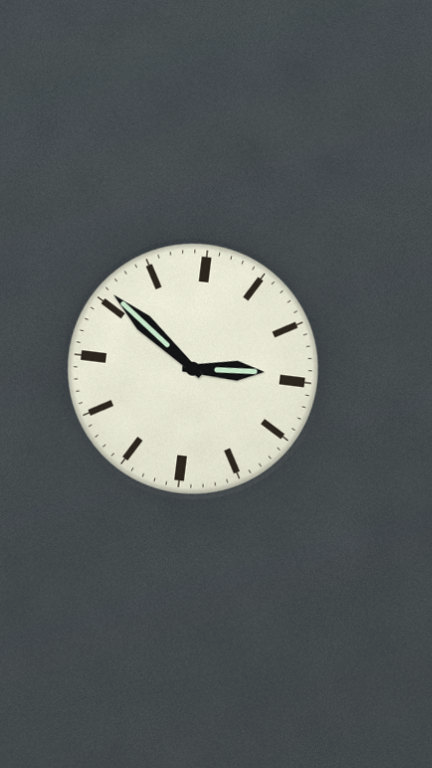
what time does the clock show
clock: 2:51
